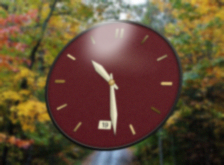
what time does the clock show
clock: 10:28
